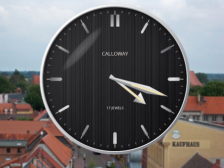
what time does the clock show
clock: 4:18
